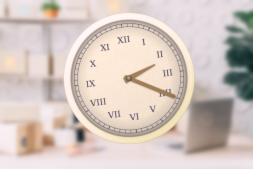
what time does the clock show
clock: 2:20
